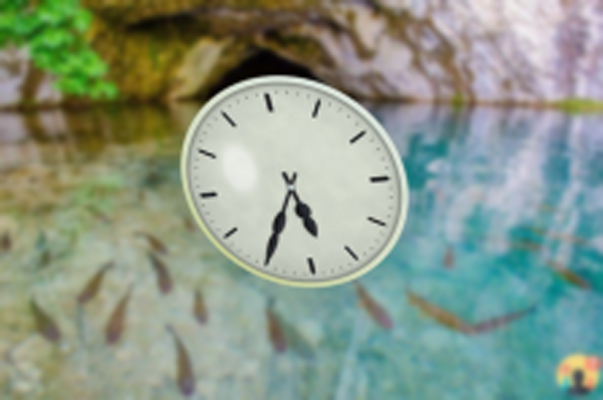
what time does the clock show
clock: 5:35
